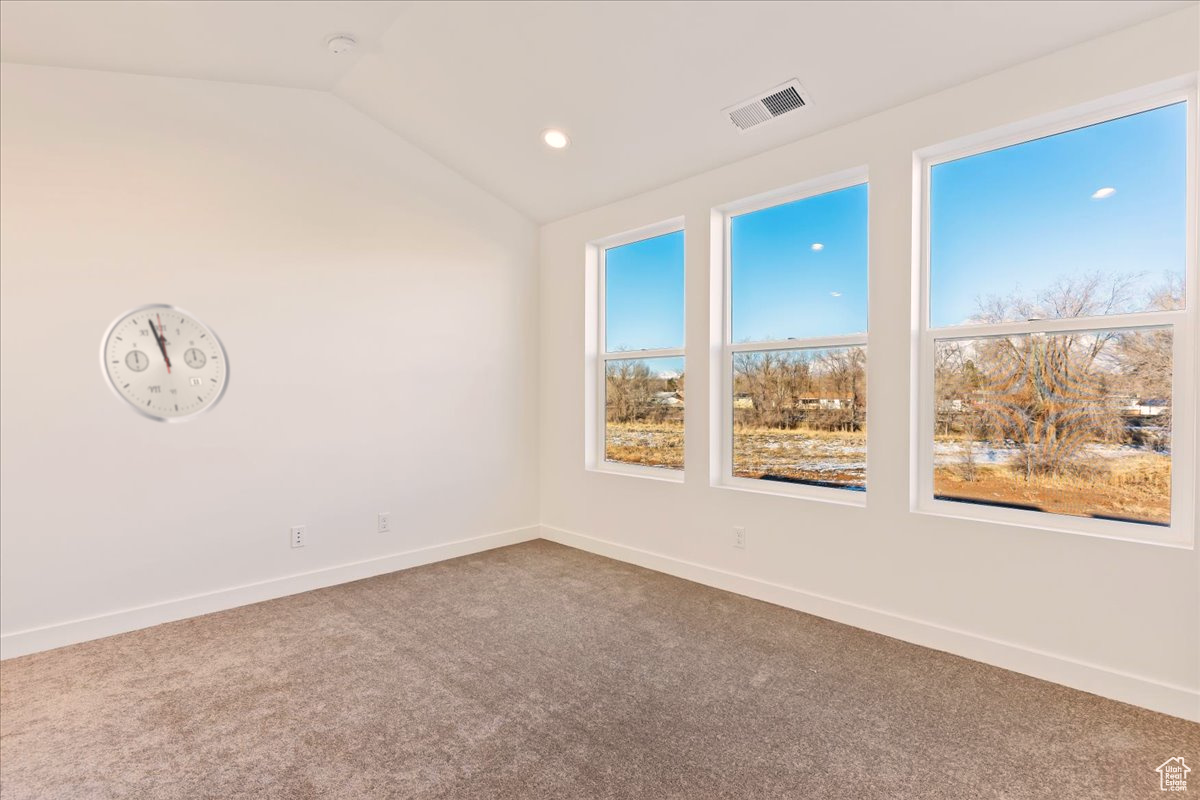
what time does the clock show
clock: 11:58
